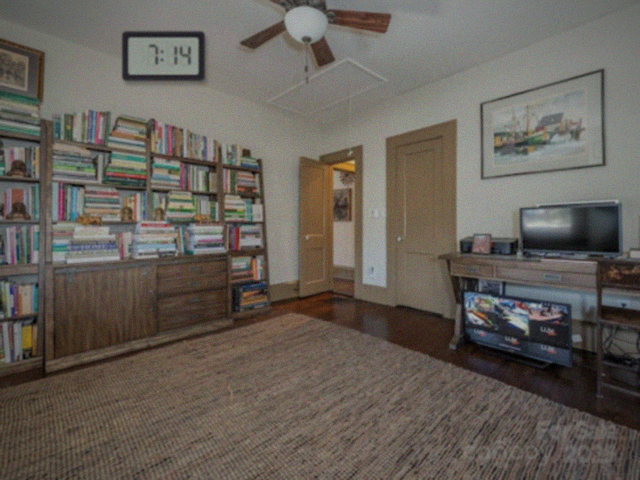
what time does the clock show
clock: 7:14
